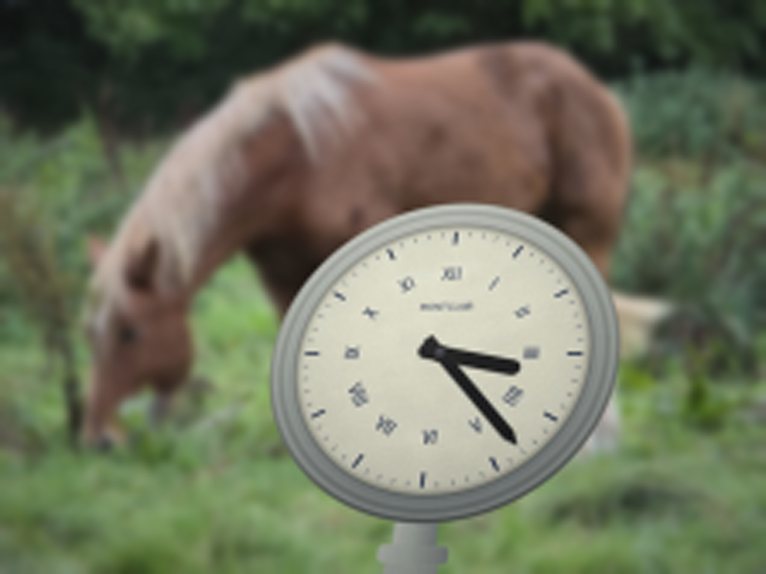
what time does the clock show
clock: 3:23
